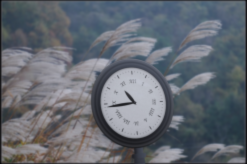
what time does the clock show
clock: 10:44
